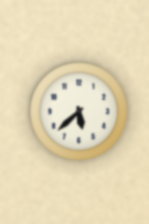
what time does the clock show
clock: 5:38
